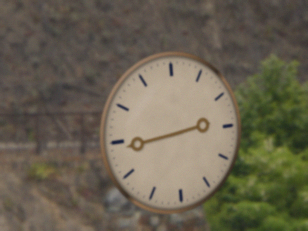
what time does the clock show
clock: 2:44
